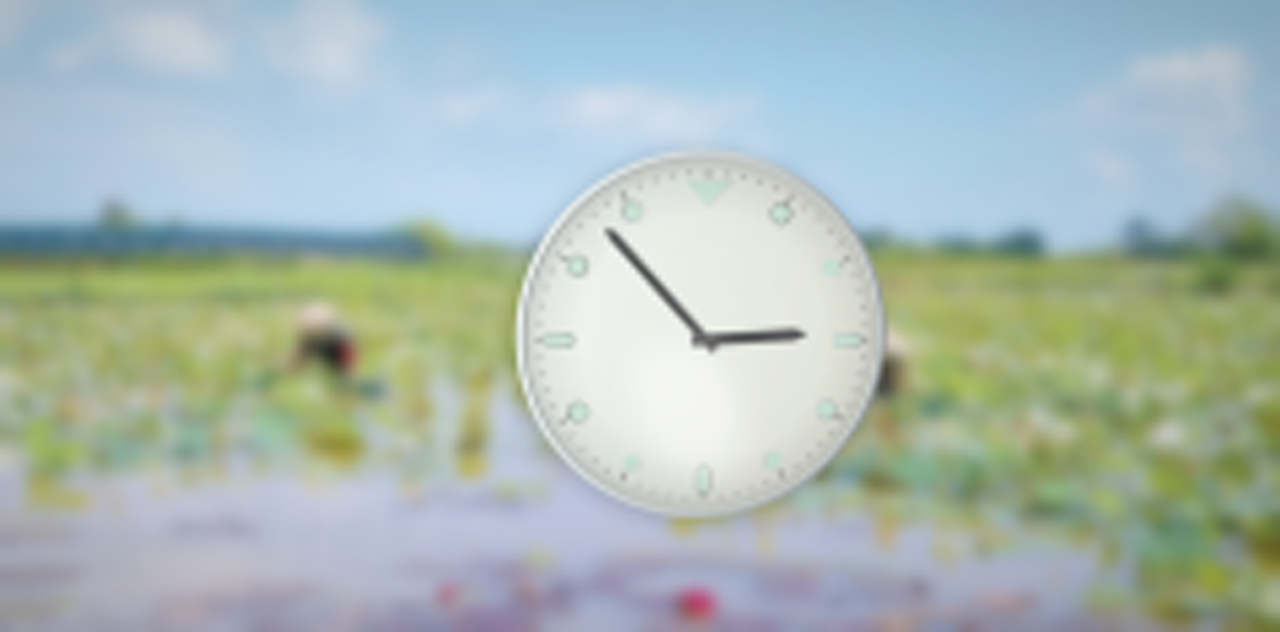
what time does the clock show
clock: 2:53
